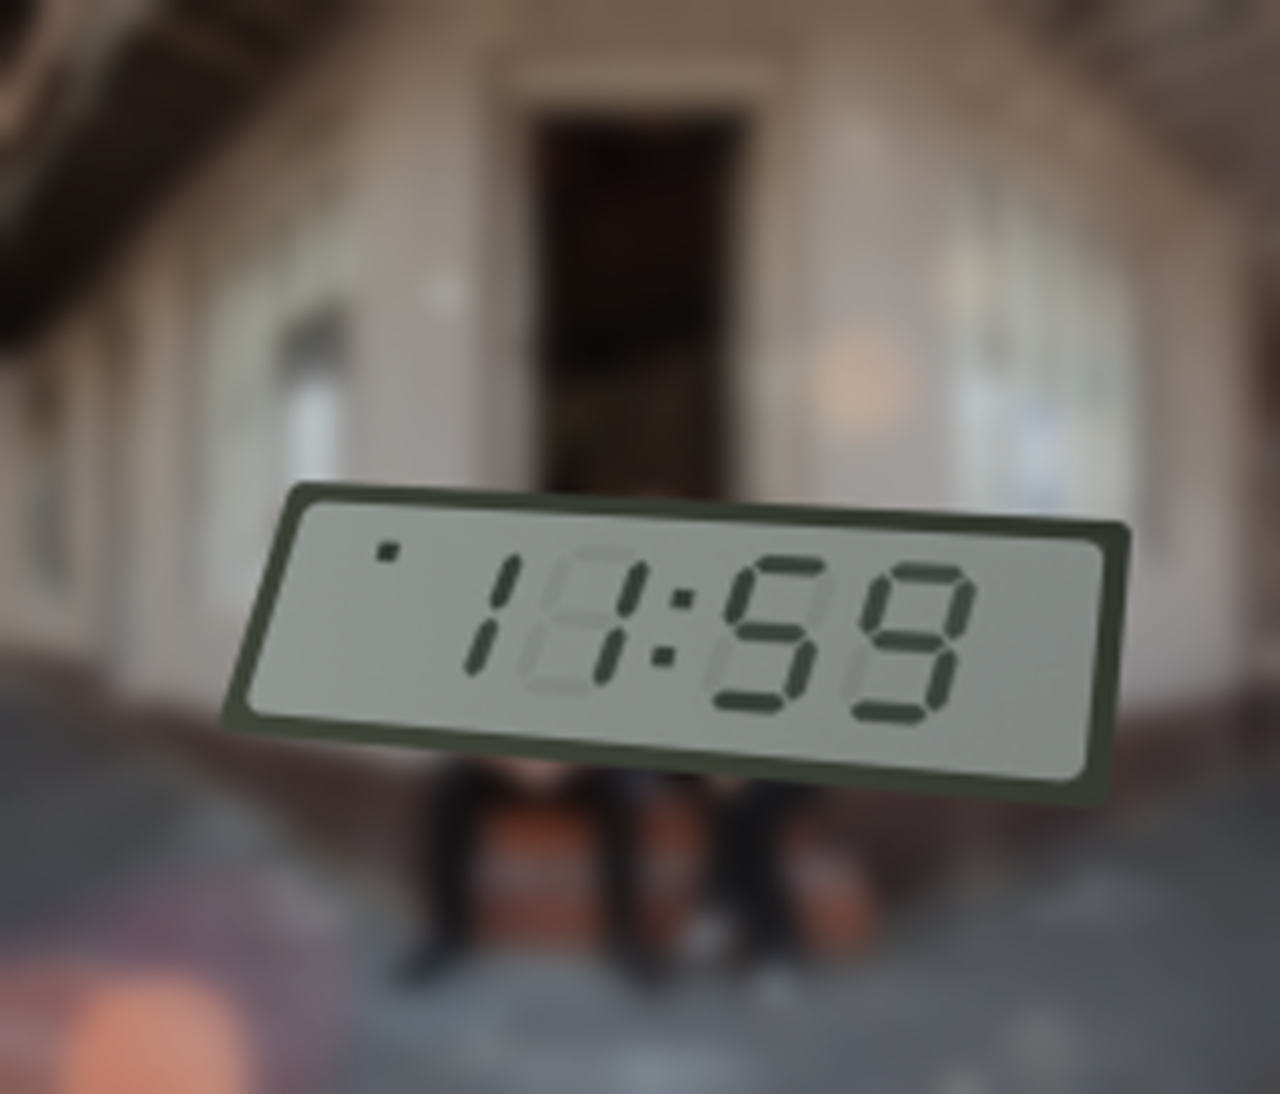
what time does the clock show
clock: 11:59
